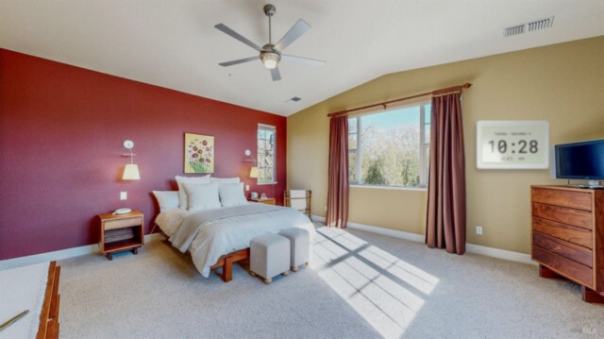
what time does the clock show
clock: 10:28
